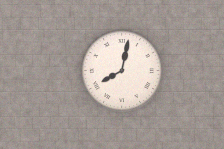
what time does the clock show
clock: 8:02
